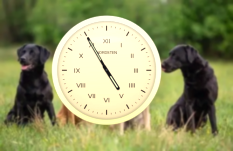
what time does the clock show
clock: 4:55
